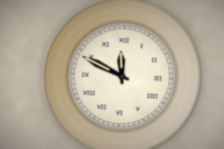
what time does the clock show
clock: 11:49
